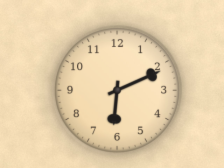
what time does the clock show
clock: 6:11
